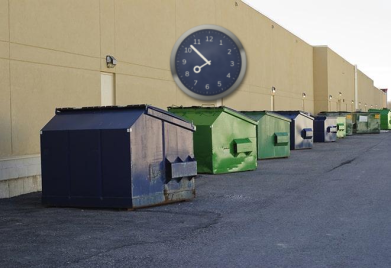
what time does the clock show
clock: 7:52
